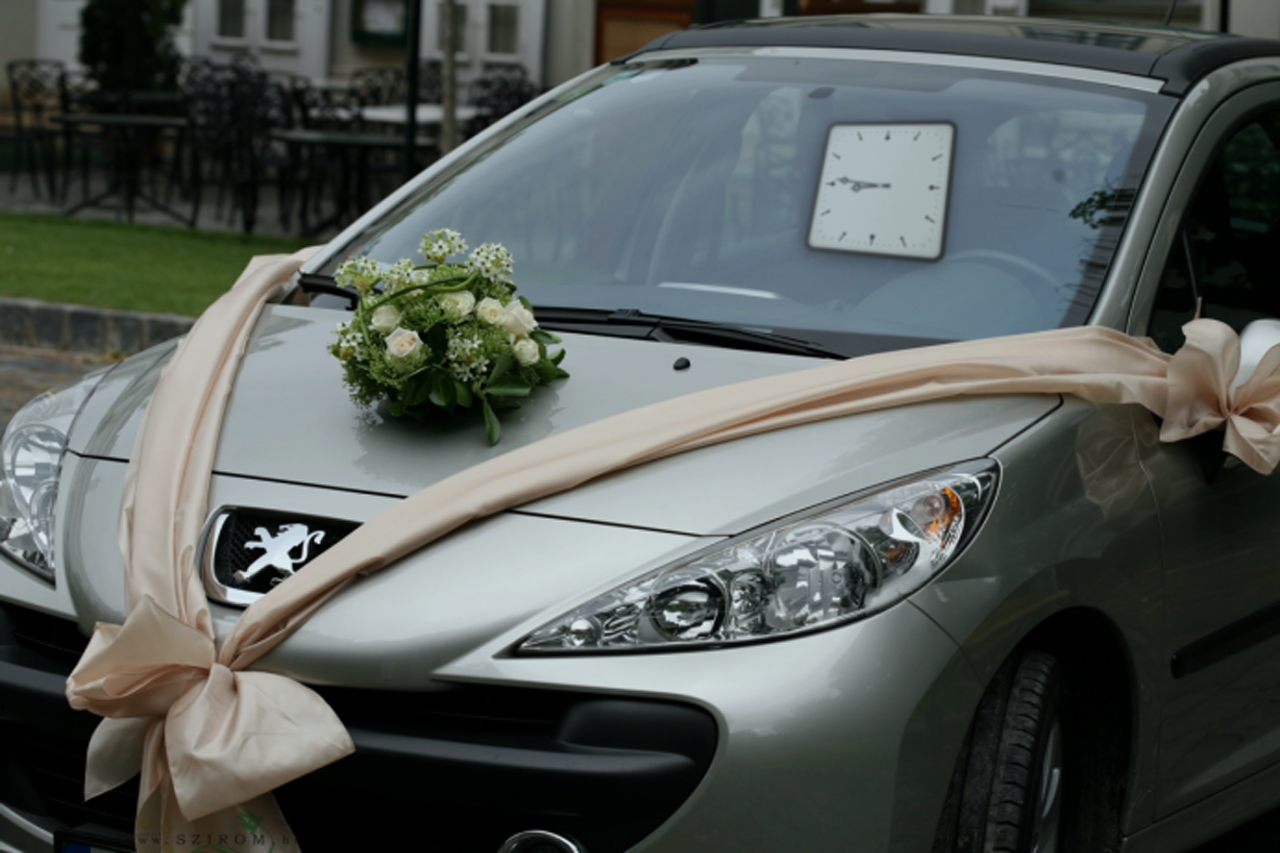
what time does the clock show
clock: 8:46
